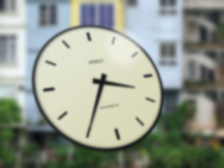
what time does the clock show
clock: 3:35
